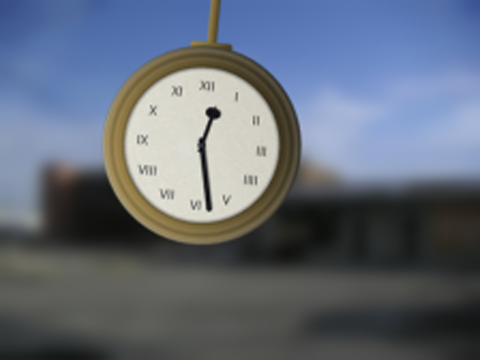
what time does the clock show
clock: 12:28
